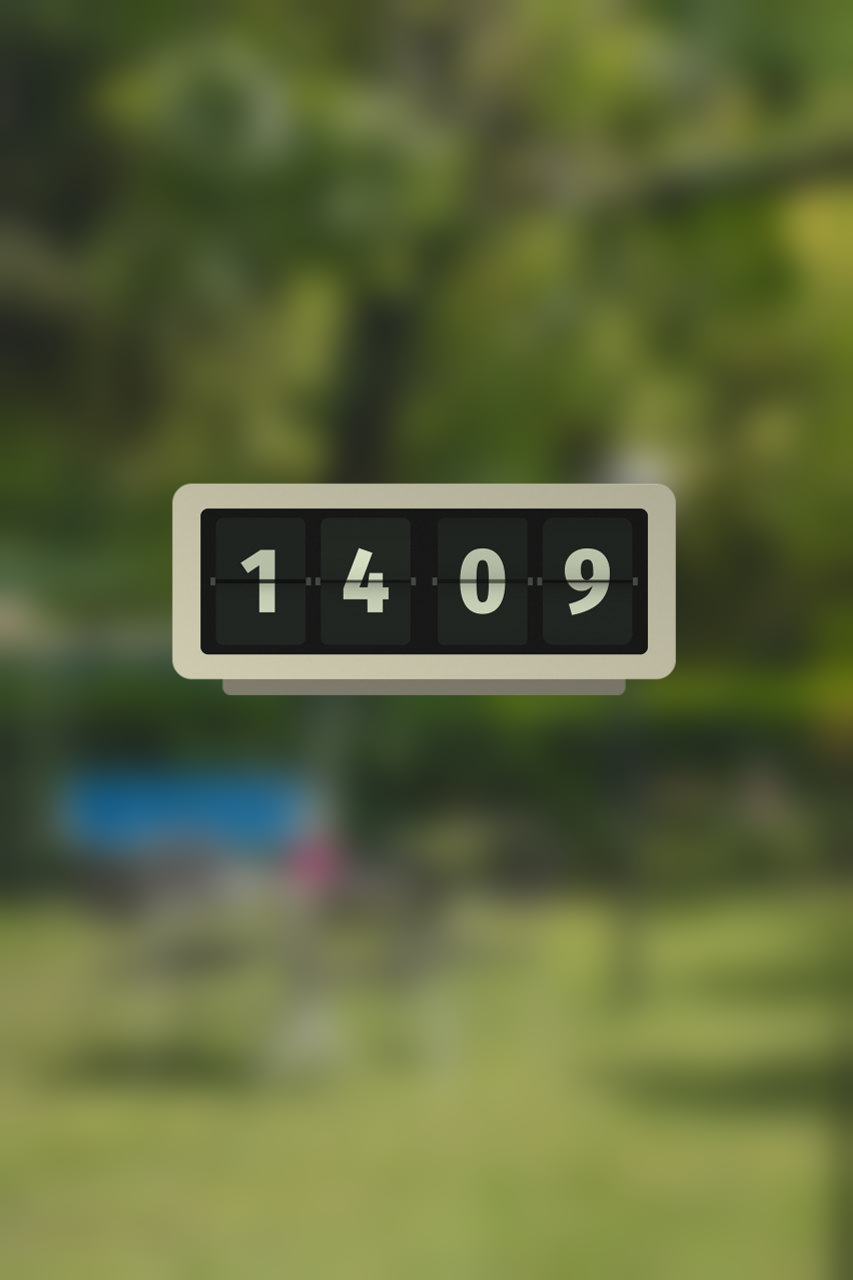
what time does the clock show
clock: 14:09
